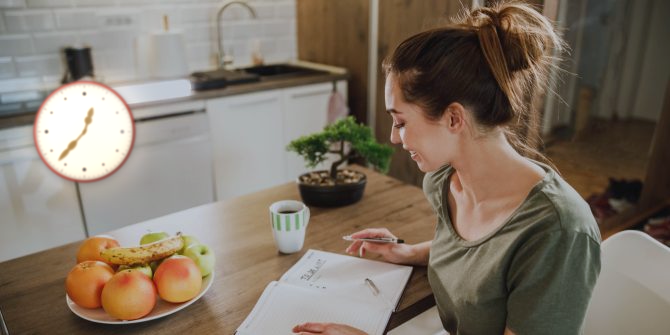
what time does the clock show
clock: 12:37
